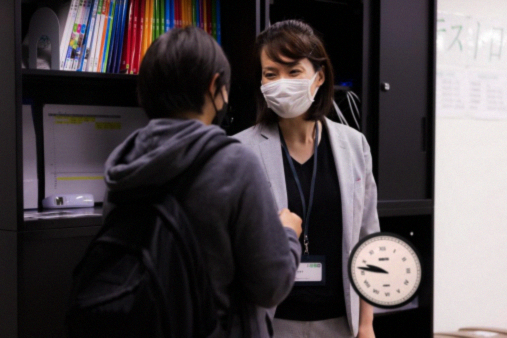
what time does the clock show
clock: 9:47
